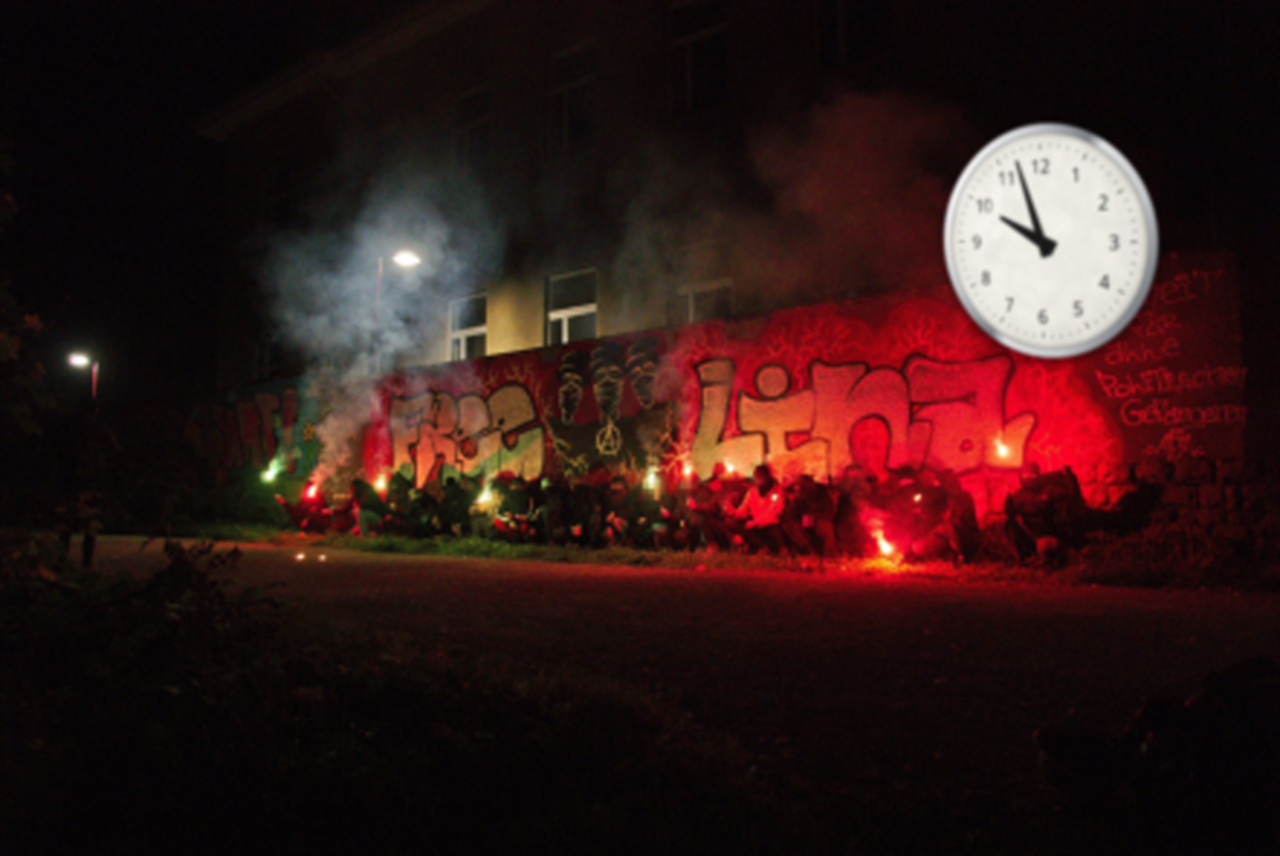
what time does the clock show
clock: 9:57
